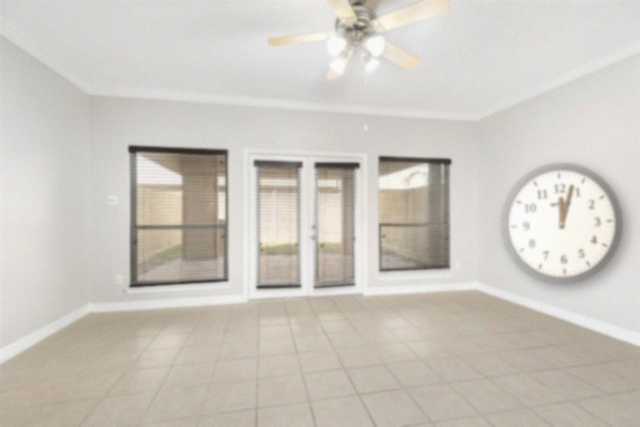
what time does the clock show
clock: 12:03
